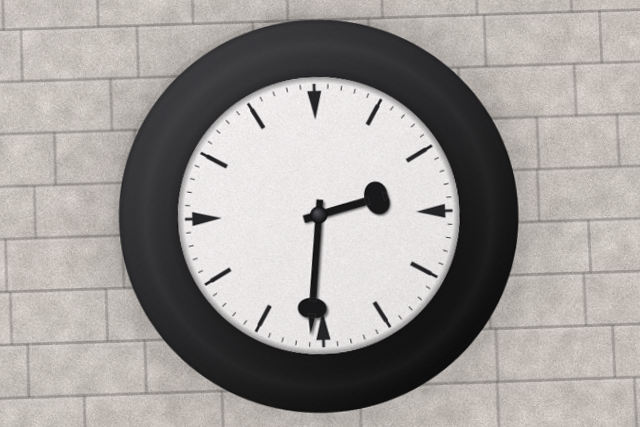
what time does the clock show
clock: 2:31
